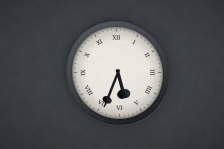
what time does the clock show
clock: 5:34
